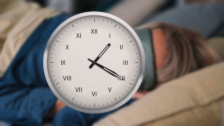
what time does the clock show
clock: 1:20
